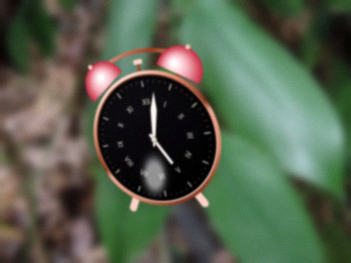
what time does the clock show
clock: 5:02
